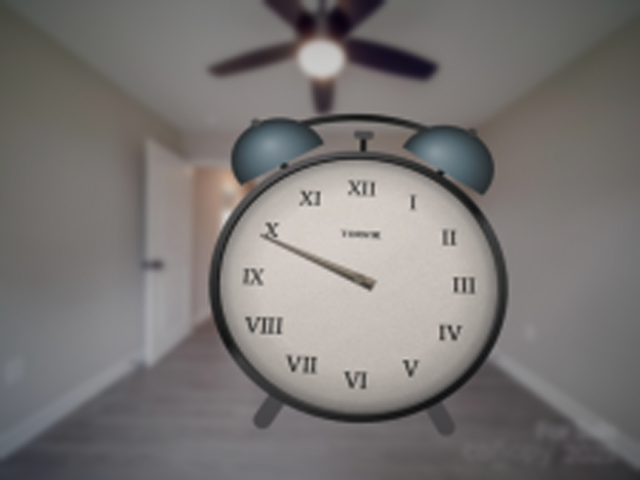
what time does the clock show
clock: 9:49
